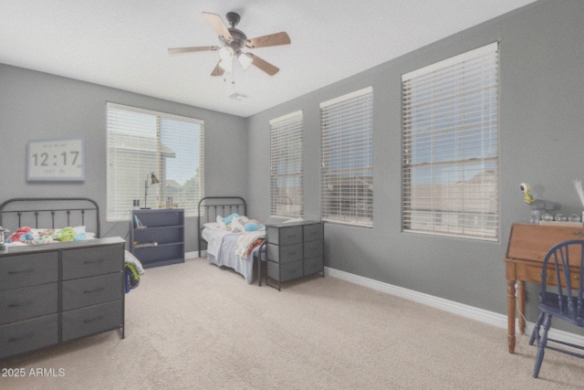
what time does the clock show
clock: 12:17
